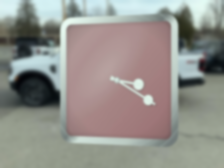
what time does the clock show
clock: 3:20
